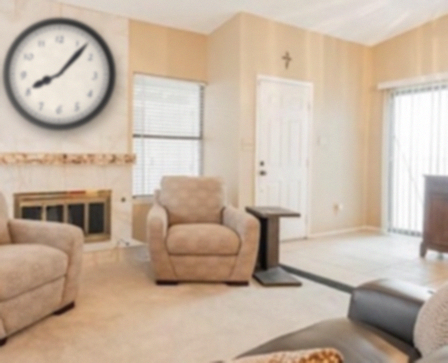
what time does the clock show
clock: 8:07
